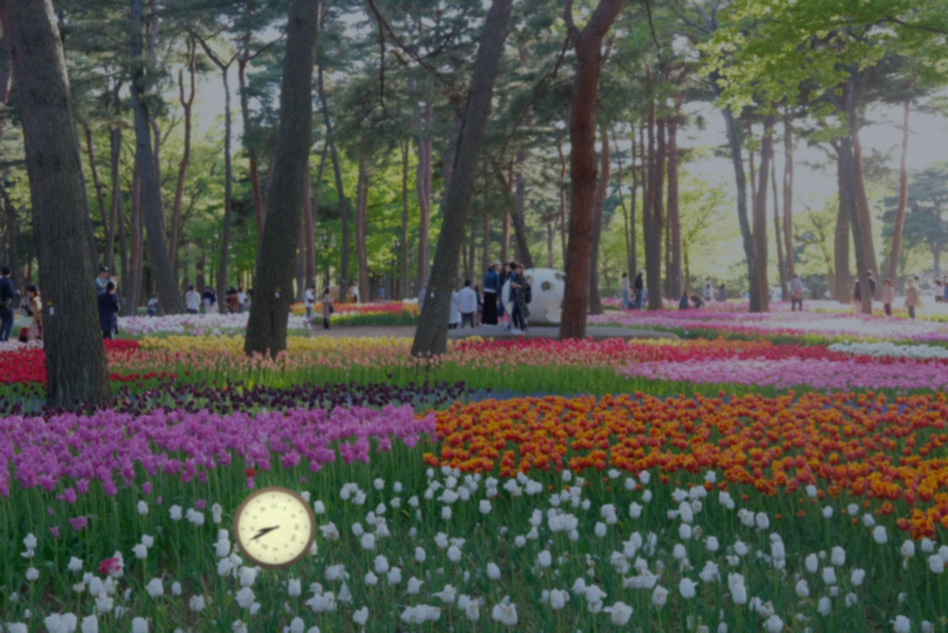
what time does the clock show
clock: 8:41
